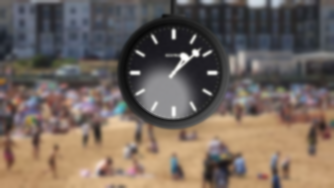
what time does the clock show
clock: 1:08
